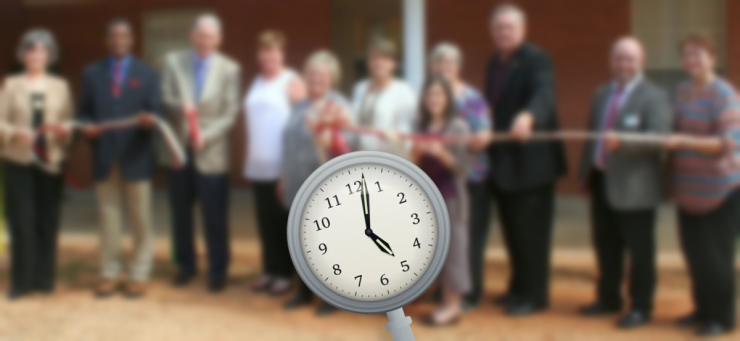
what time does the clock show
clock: 5:02
